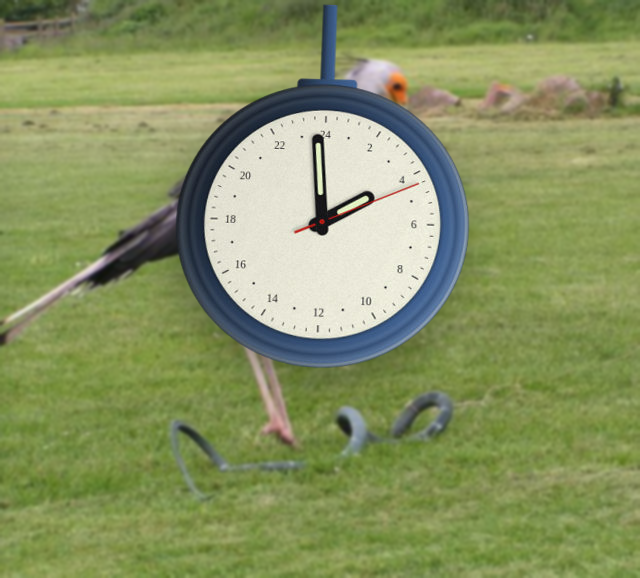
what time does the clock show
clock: 3:59:11
